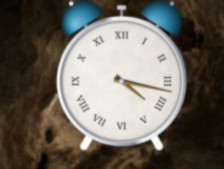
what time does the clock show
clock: 4:17
